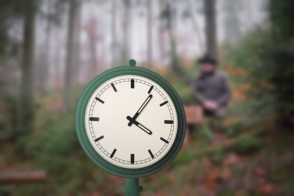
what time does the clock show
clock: 4:06
